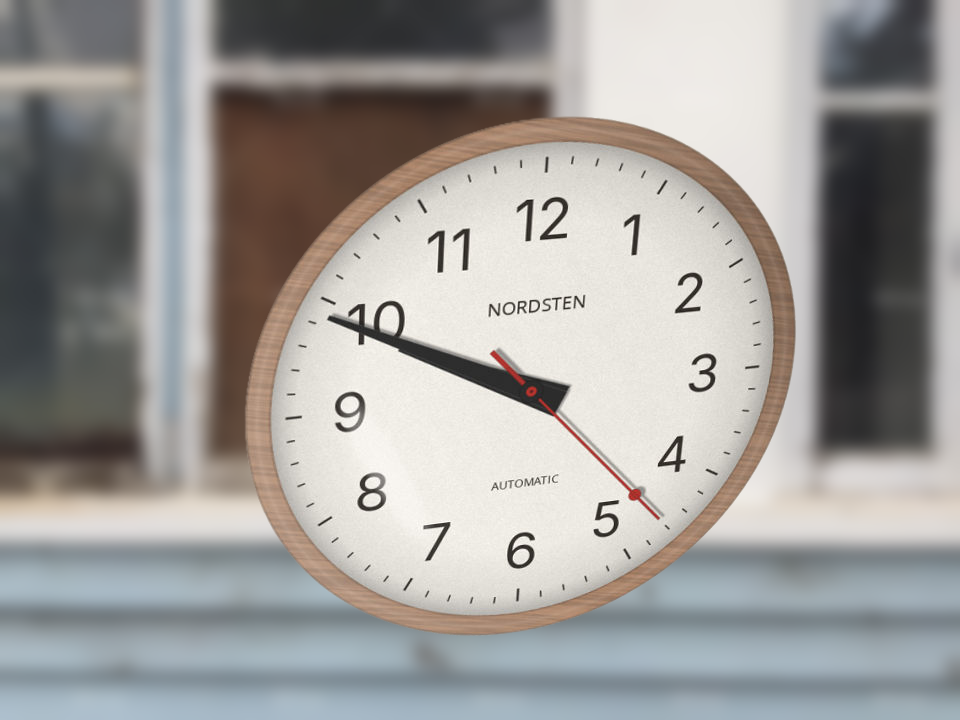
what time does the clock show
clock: 9:49:23
